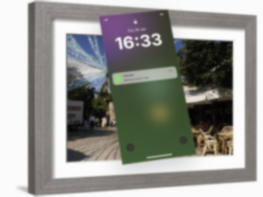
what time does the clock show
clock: 16:33
